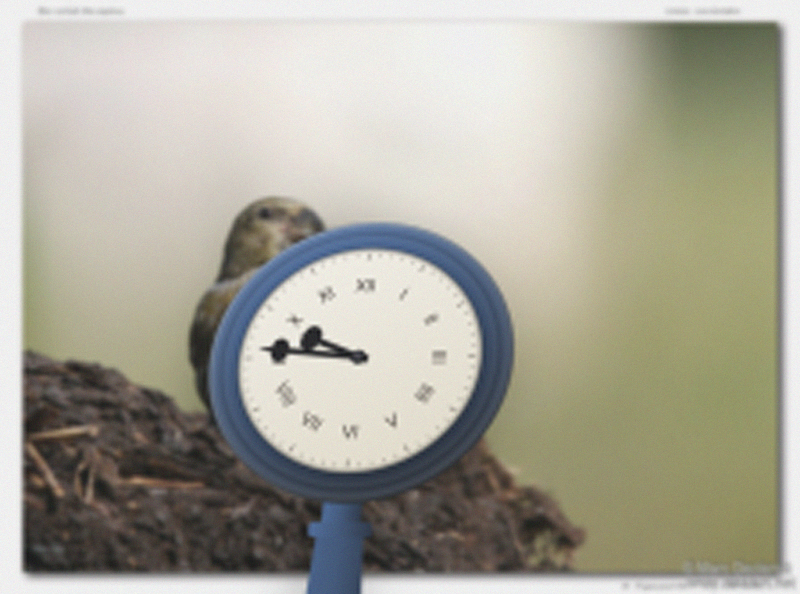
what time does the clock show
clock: 9:46
